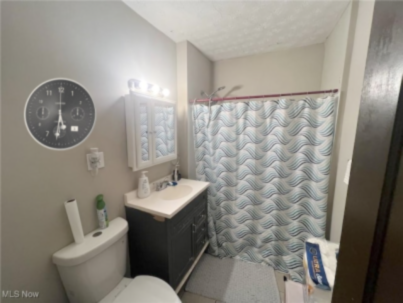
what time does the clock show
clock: 5:31
